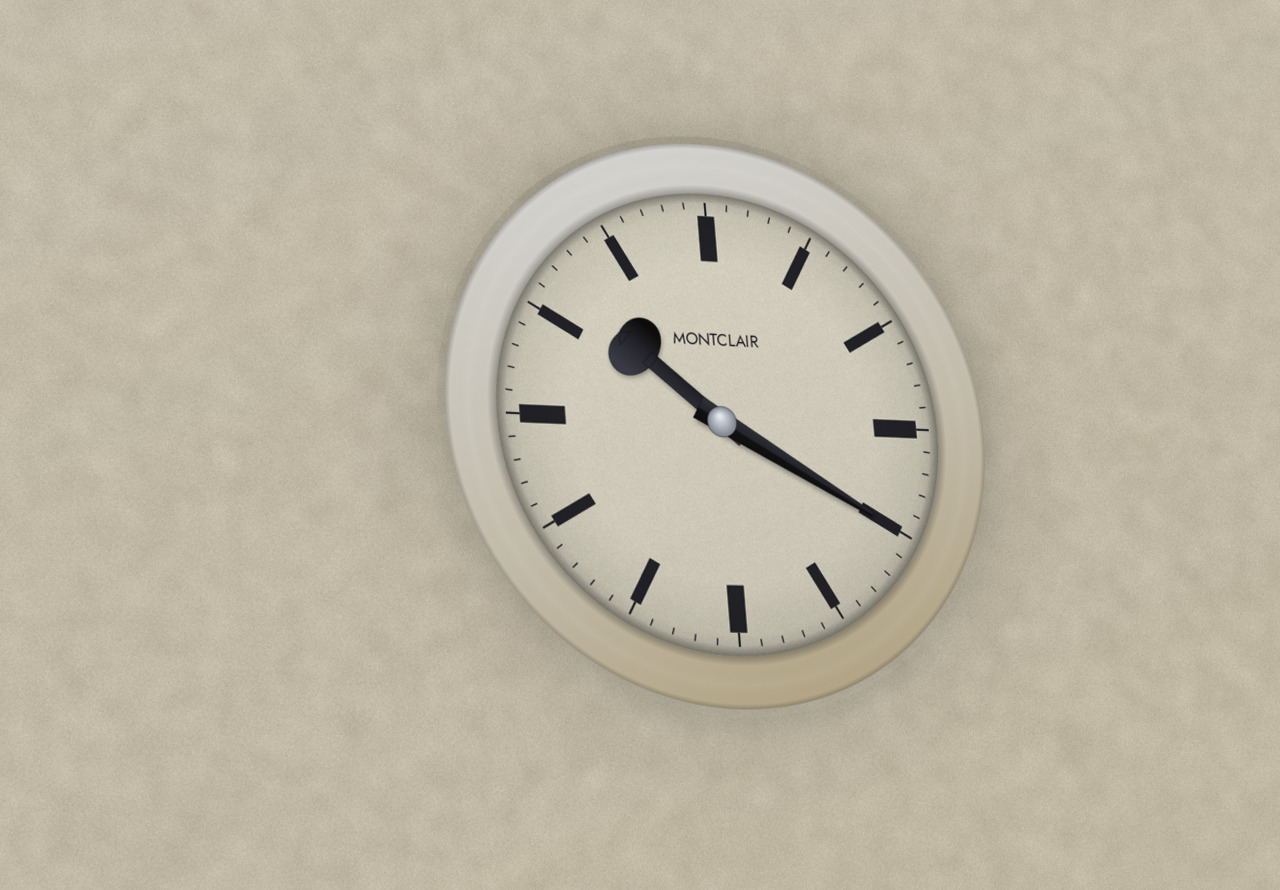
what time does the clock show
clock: 10:20
